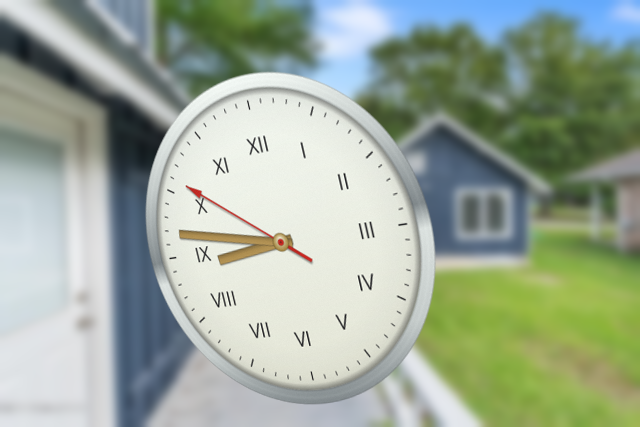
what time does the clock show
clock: 8:46:51
